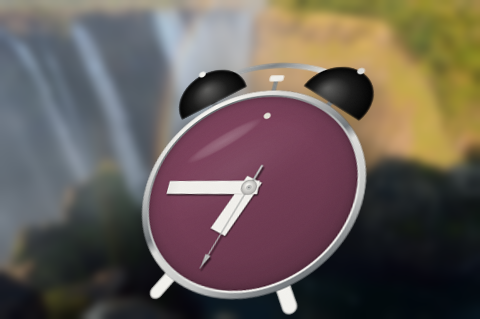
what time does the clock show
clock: 6:44:33
